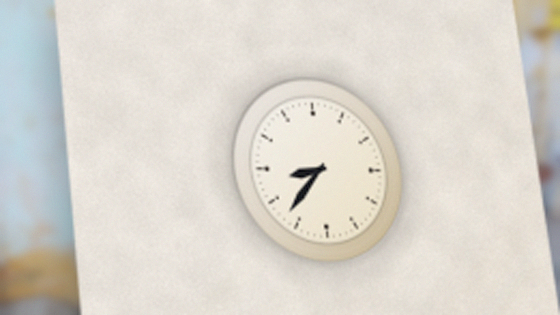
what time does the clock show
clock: 8:37
